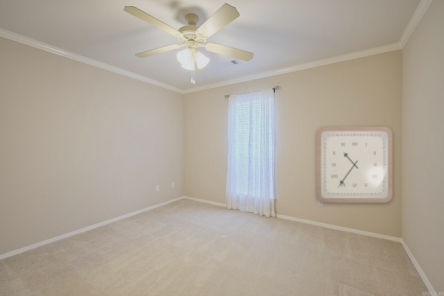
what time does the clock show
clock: 10:36
